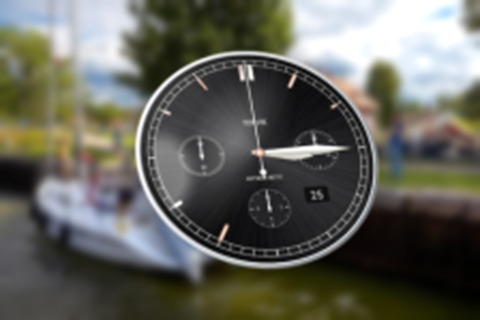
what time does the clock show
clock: 3:15
